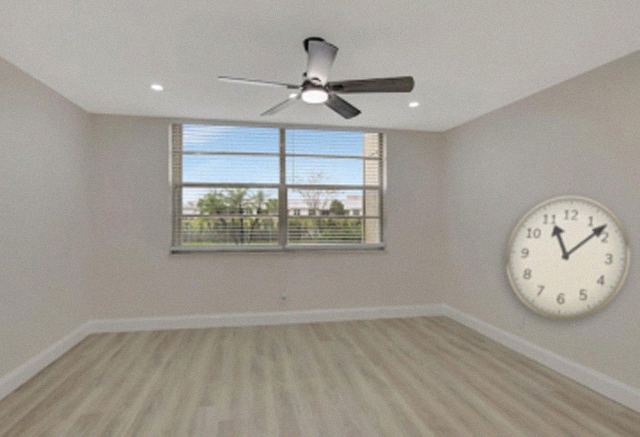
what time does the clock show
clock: 11:08
